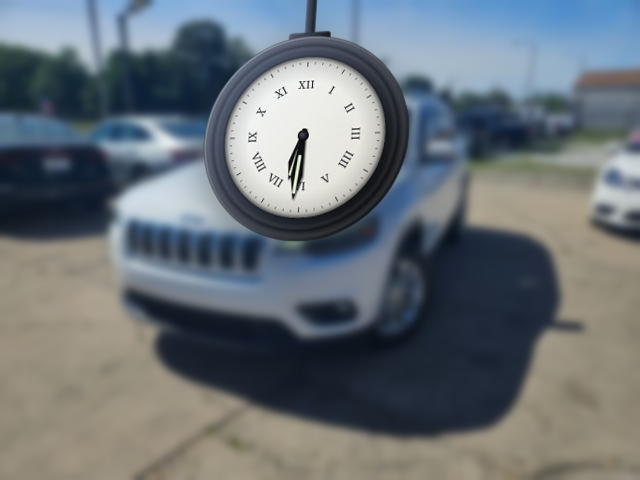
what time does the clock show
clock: 6:31
